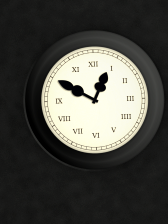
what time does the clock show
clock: 12:50
